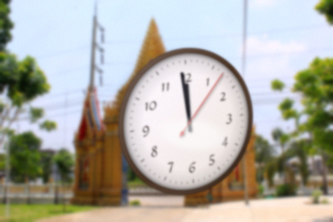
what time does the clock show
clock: 11:59:07
